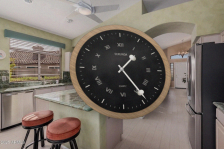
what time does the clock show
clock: 1:24
